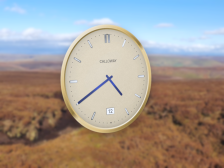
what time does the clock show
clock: 4:40
